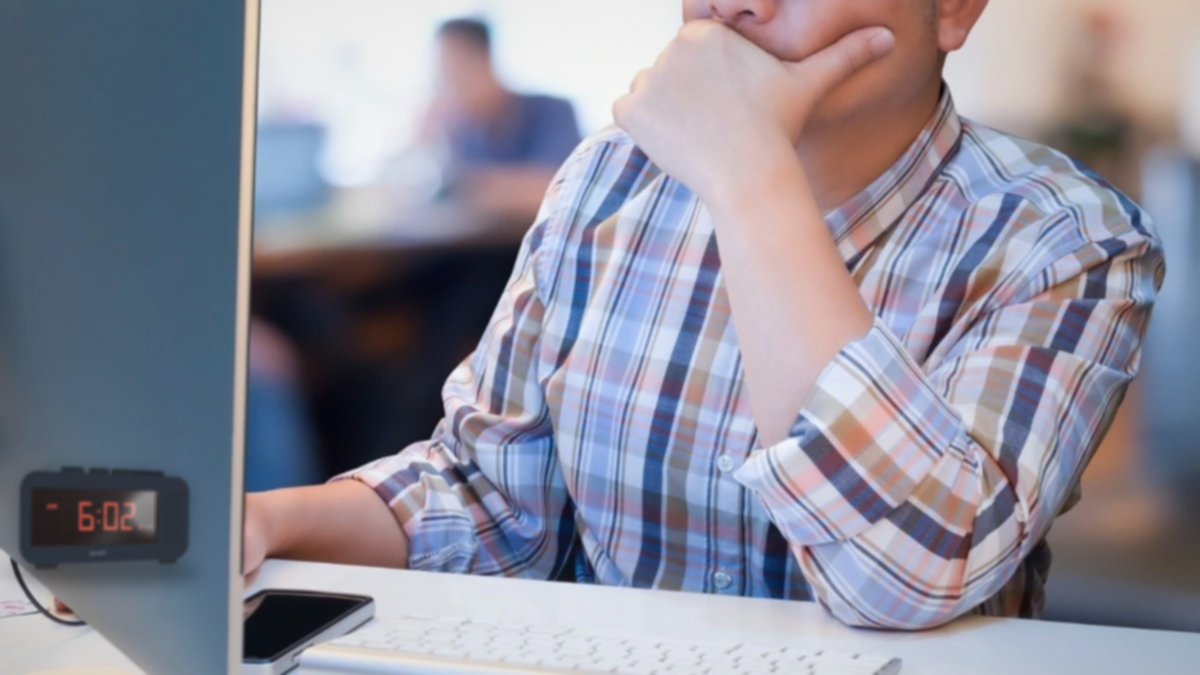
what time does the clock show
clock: 6:02
